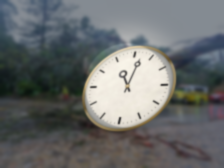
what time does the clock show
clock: 11:02
